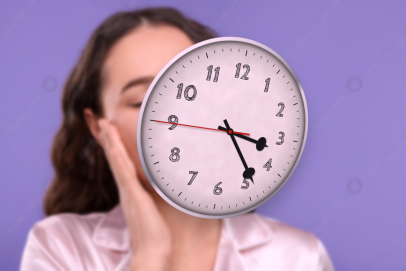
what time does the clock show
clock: 3:23:45
